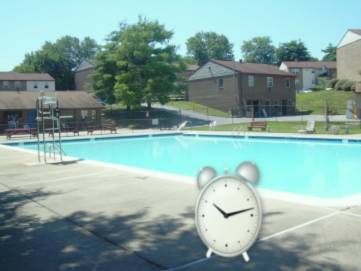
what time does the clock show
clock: 10:13
